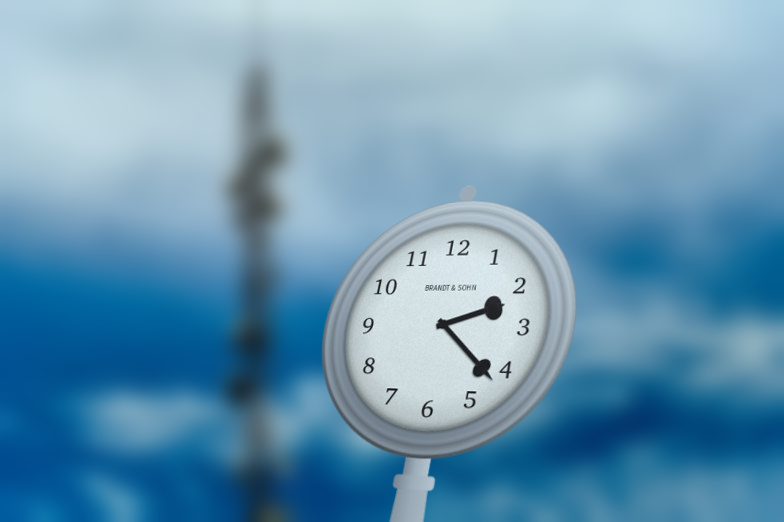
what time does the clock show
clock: 2:22
